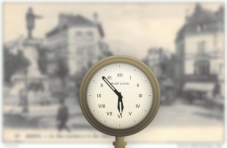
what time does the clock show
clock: 5:53
